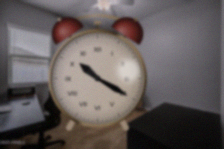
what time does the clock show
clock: 10:20
